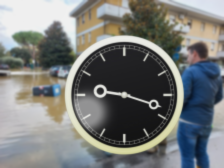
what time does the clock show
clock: 9:18
